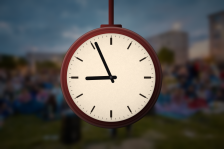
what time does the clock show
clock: 8:56
